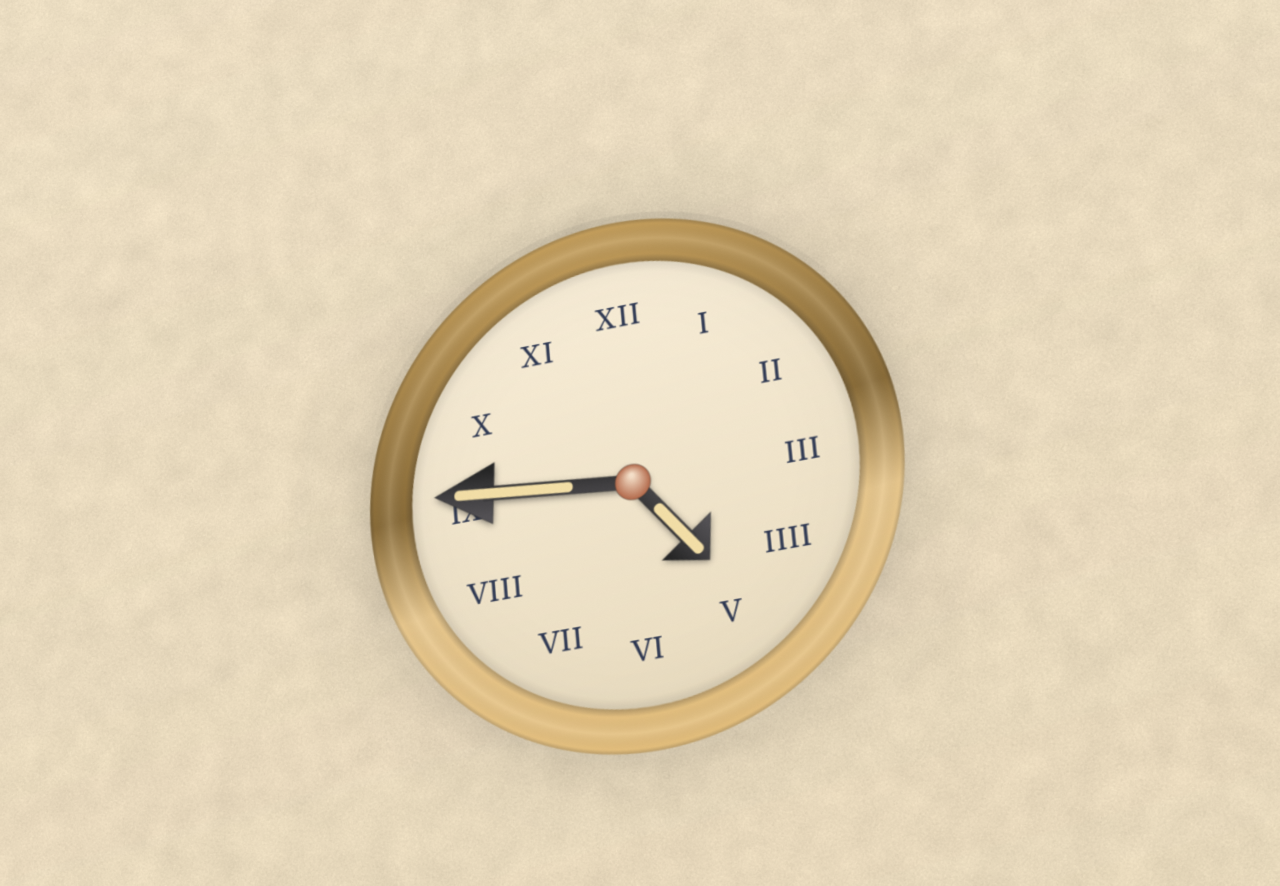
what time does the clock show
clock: 4:46
